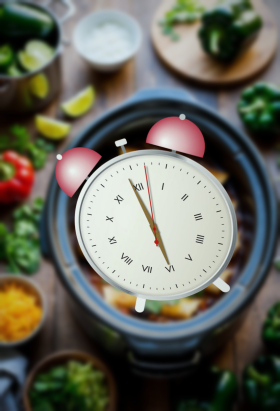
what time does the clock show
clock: 5:59:02
